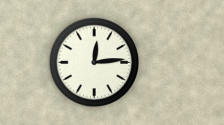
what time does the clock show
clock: 12:14
